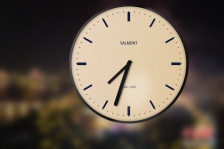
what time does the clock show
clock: 7:33
